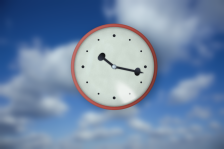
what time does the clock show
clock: 10:17
